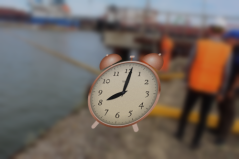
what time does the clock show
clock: 8:01
